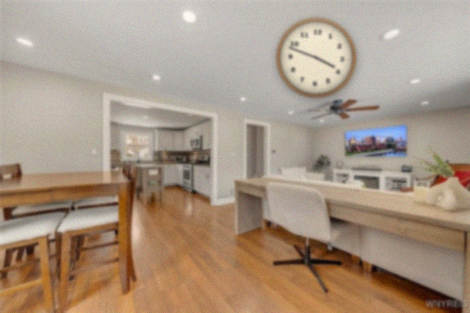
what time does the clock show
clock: 3:48
